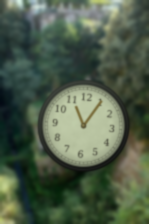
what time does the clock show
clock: 11:05
